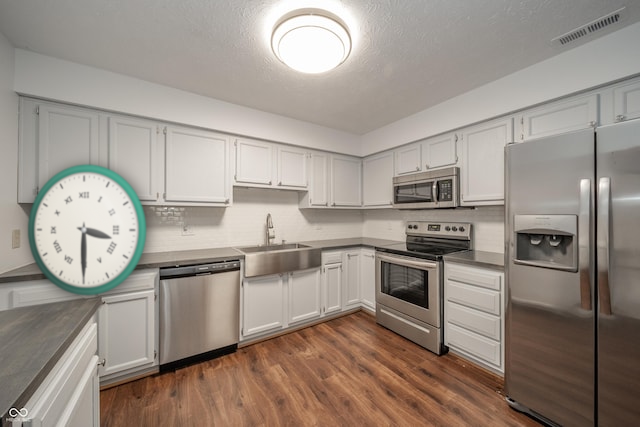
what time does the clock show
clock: 3:30
